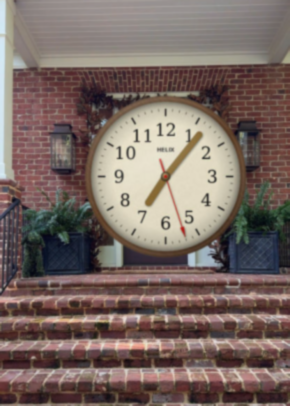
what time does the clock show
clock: 7:06:27
